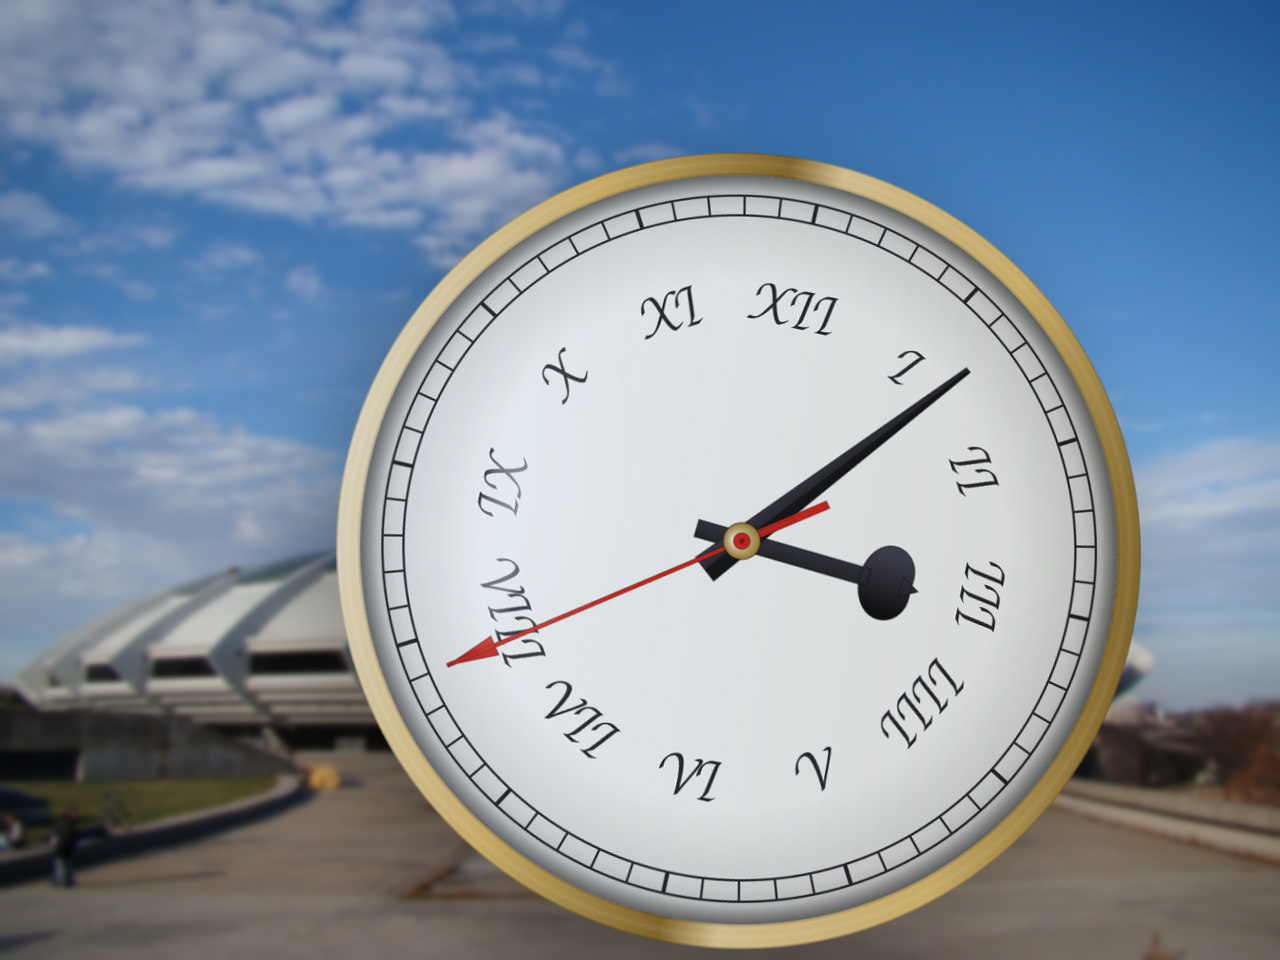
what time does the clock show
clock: 3:06:39
